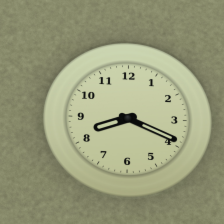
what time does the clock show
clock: 8:19
